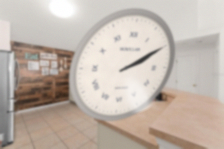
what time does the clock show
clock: 2:10
